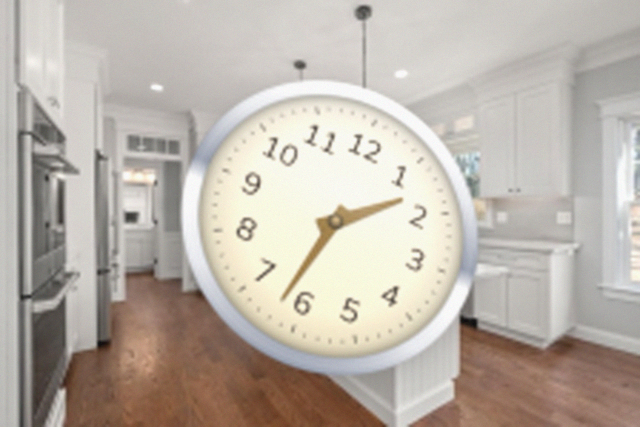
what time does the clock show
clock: 1:32
